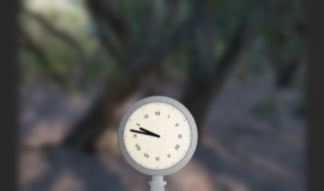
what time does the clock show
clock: 9:47
